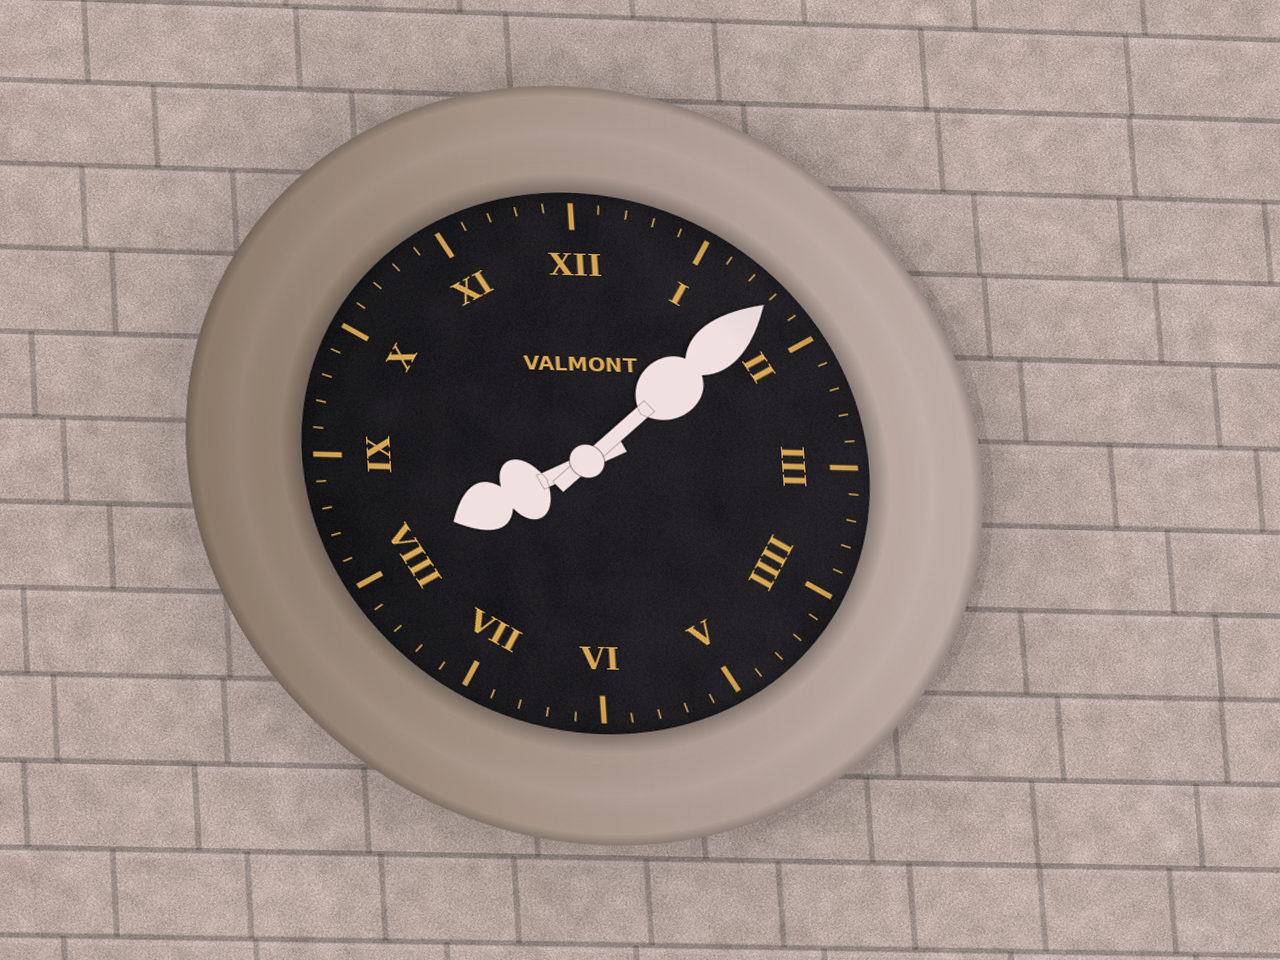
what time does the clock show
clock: 8:08
